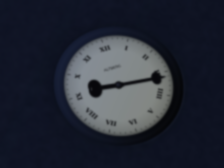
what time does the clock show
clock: 9:16
